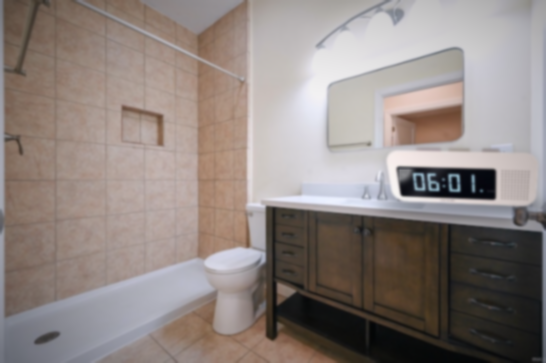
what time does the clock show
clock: 6:01
